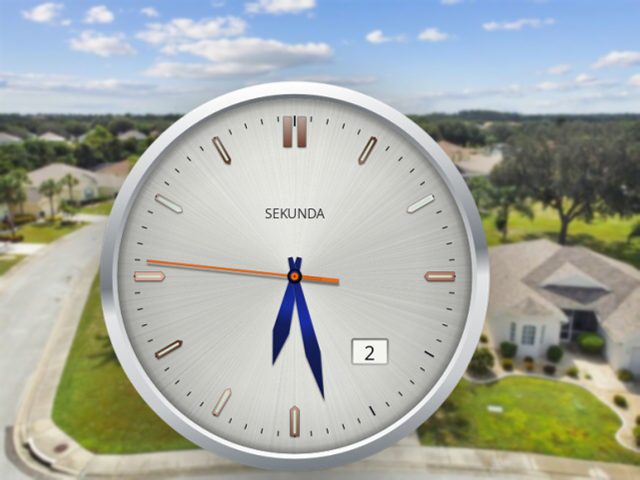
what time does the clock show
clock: 6:27:46
